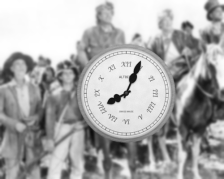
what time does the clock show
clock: 8:04
